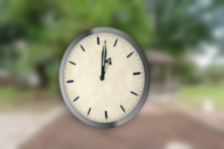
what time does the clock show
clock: 1:02
